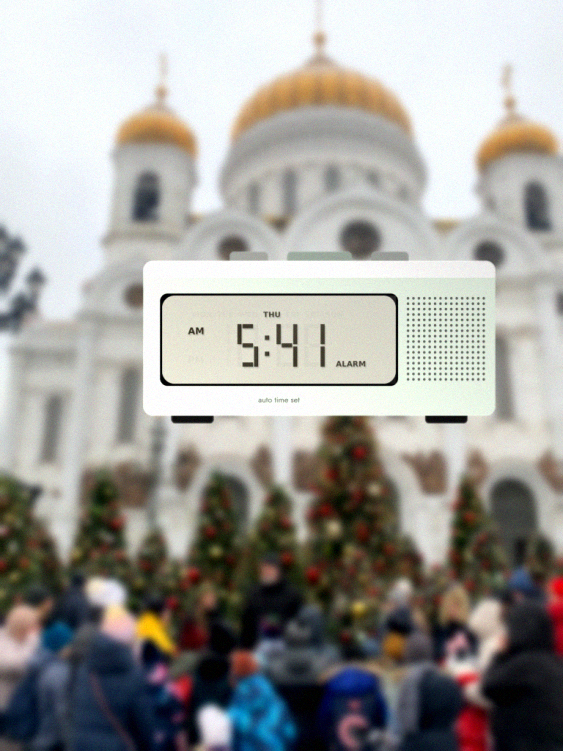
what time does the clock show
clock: 5:41
